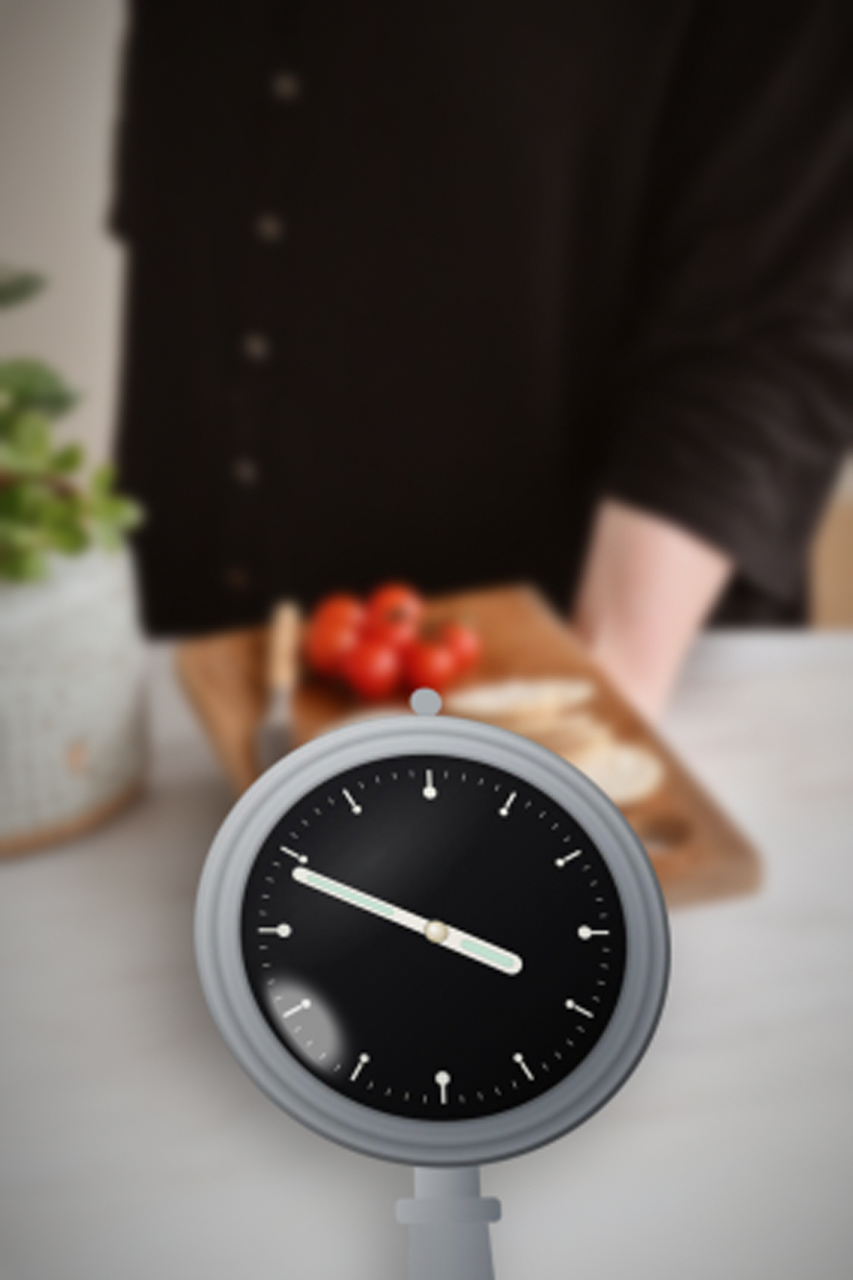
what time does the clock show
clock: 3:49
